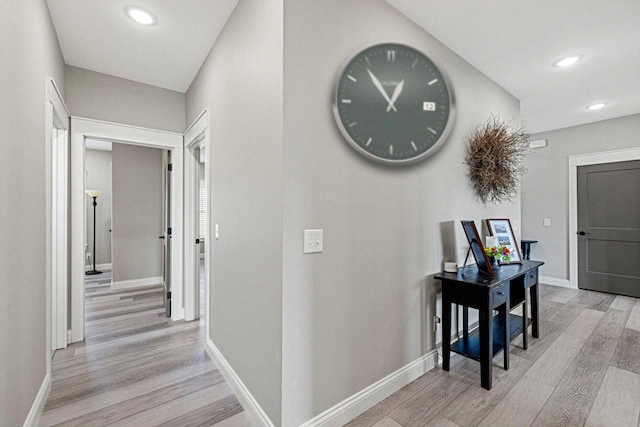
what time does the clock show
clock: 12:54
